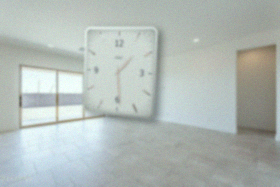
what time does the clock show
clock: 1:29
